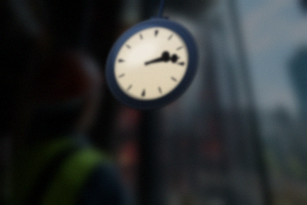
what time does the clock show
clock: 2:13
